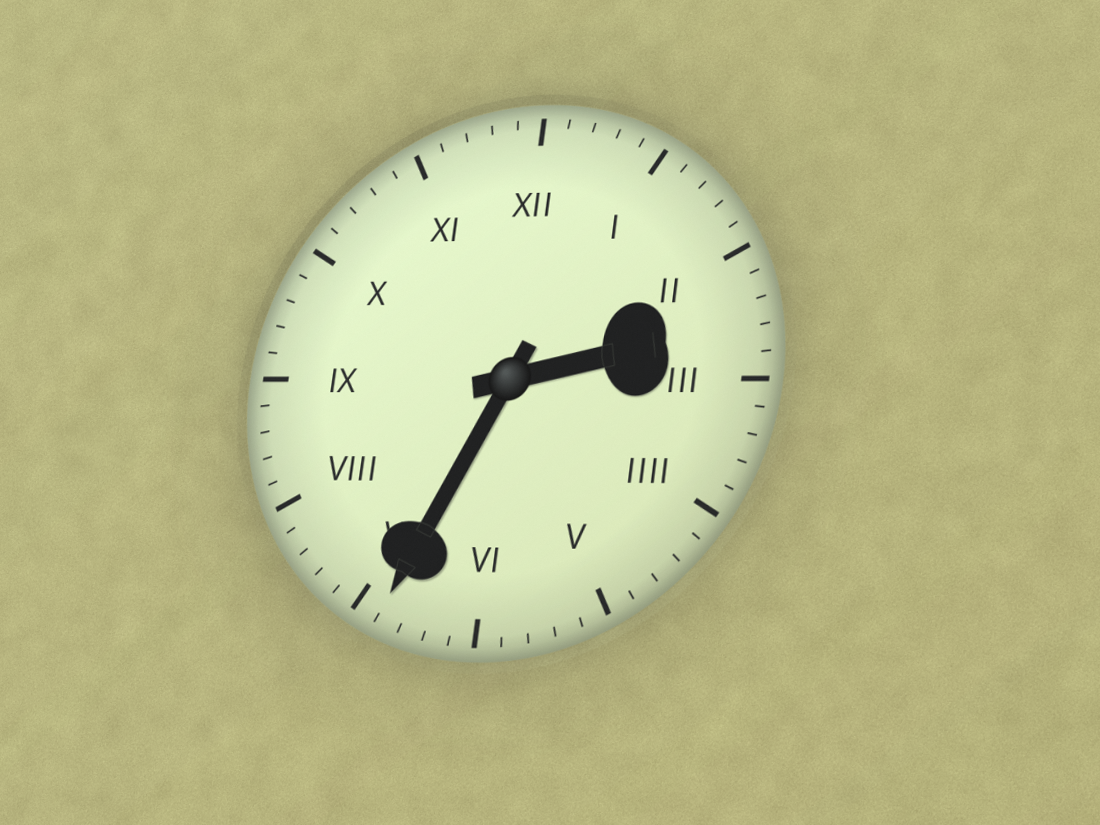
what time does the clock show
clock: 2:34
